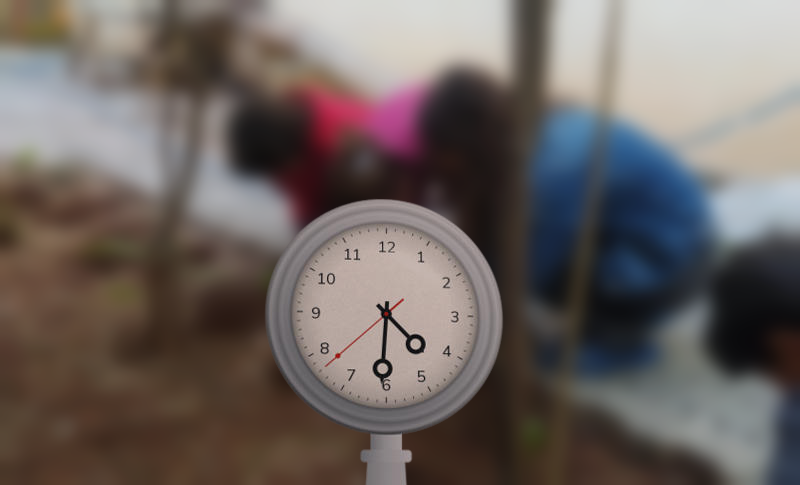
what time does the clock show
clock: 4:30:38
